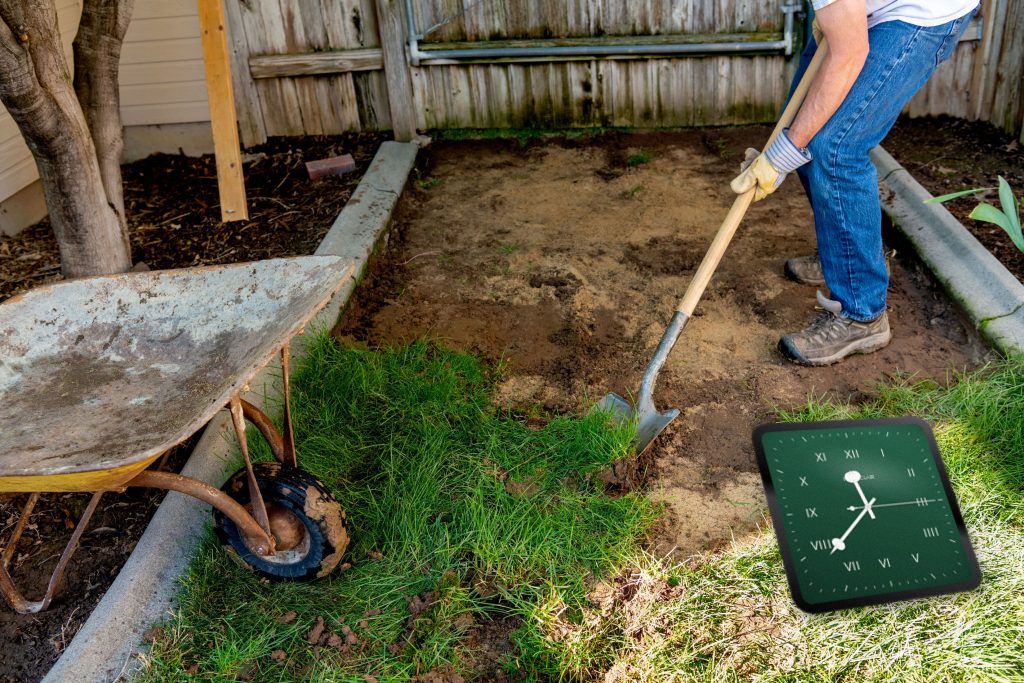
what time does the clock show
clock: 11:38:15
